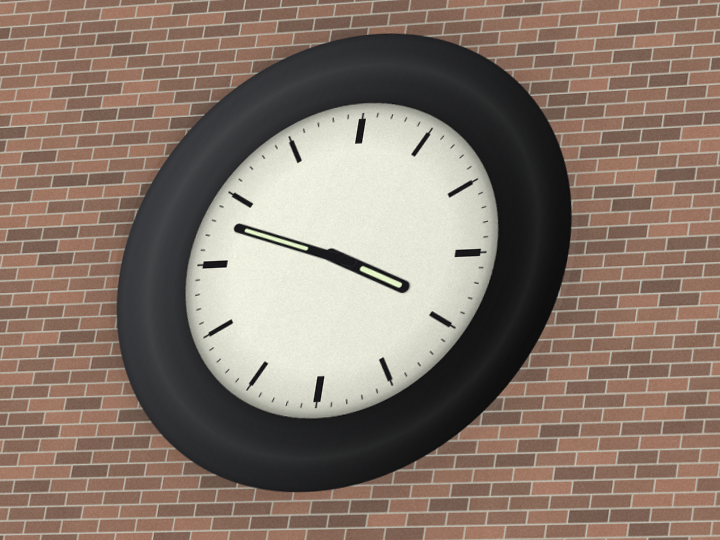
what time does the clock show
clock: 3:48
